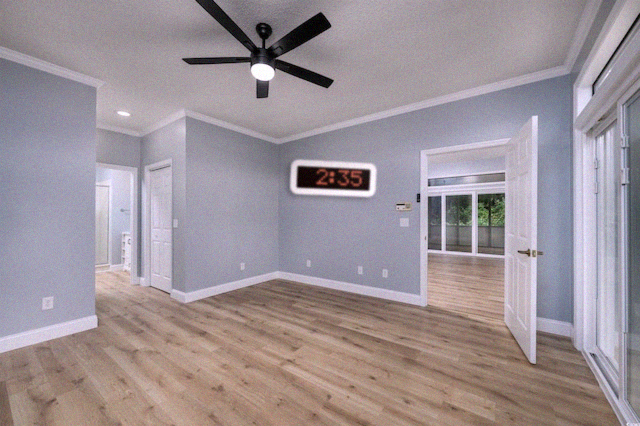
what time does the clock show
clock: 2:35
